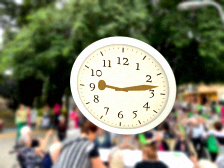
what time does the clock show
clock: 9:13
